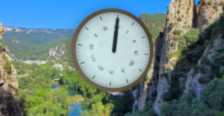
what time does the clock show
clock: 12:00
